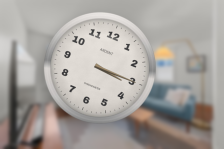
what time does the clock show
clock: 3:15
